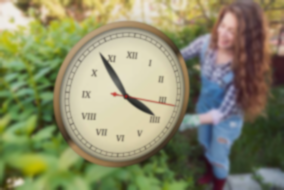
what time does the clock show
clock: 3:53:16
